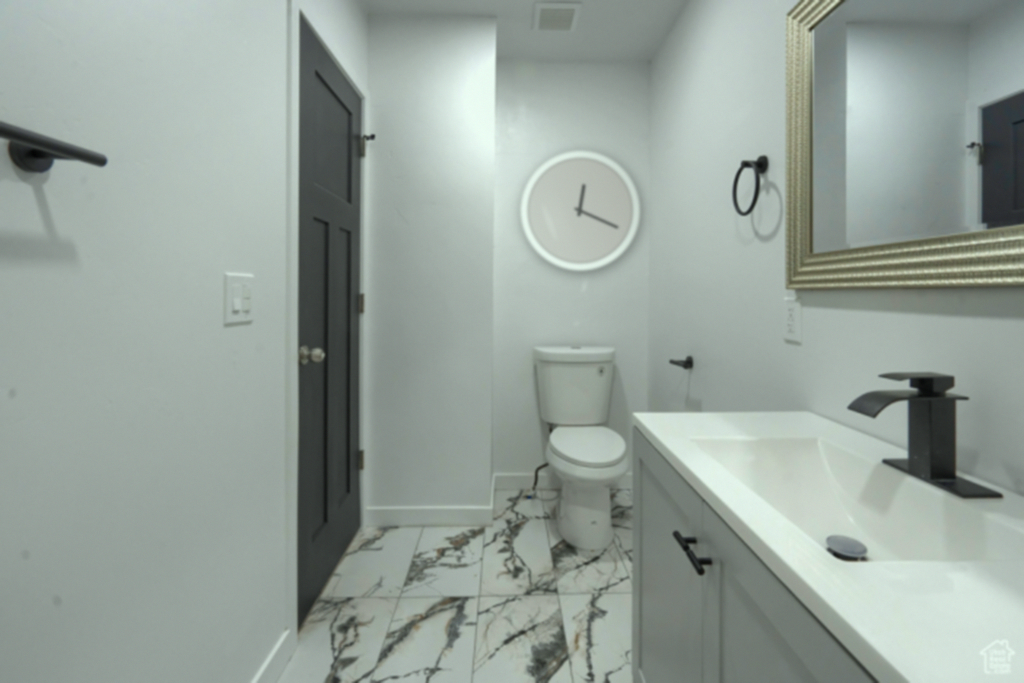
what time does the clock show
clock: 12:19
